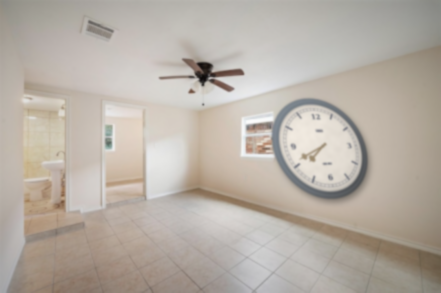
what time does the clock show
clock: 7:41
